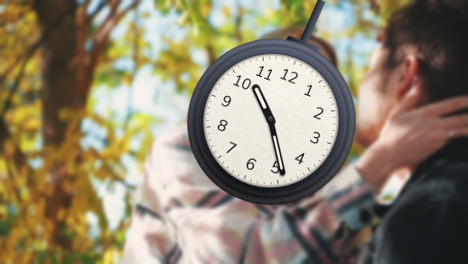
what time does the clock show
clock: 10:24
